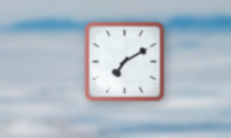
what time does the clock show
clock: 7:10
